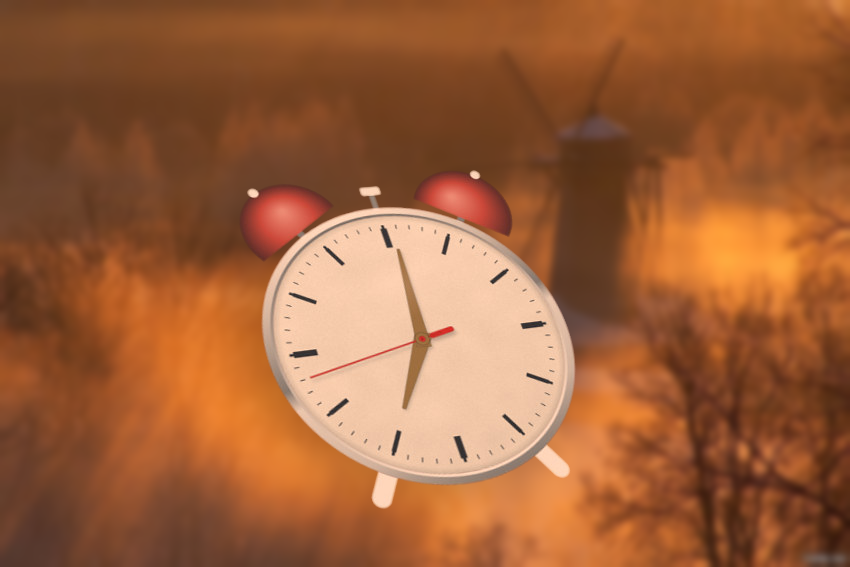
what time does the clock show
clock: 7:00:43
